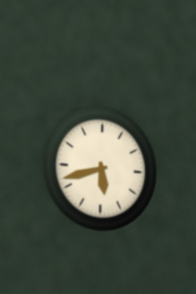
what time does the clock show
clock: 5:42
